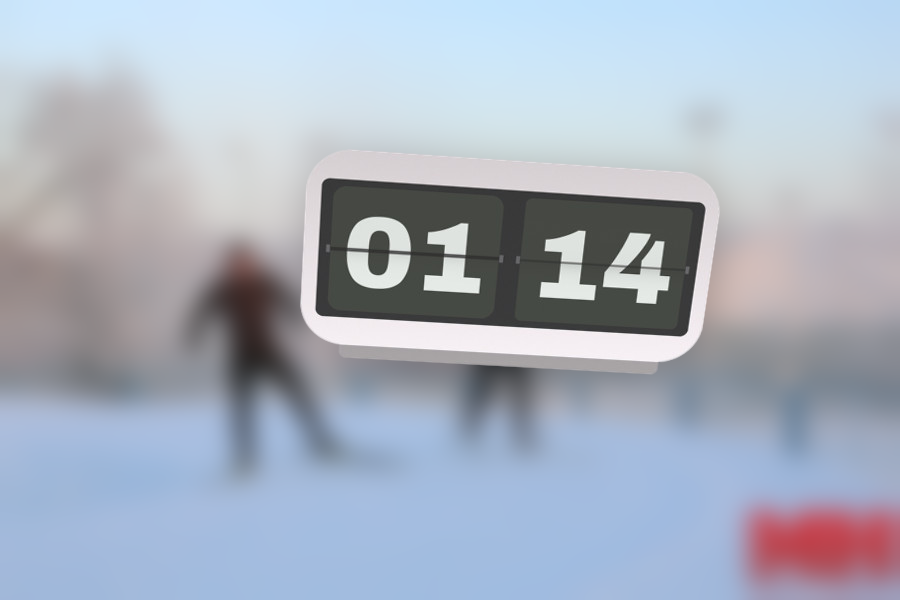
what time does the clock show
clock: 1:14
